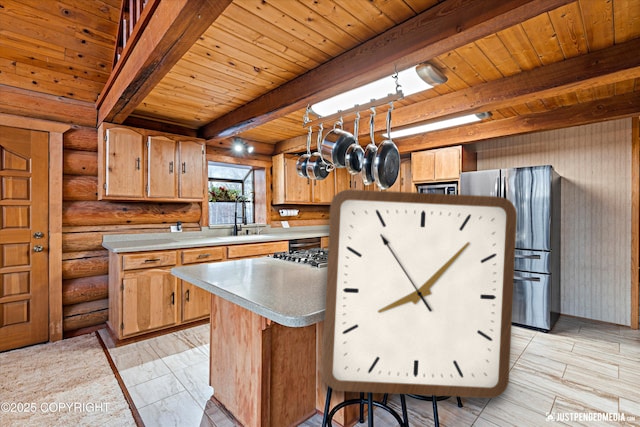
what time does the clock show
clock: 8:06:54
